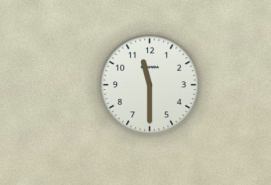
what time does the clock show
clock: 11:30
